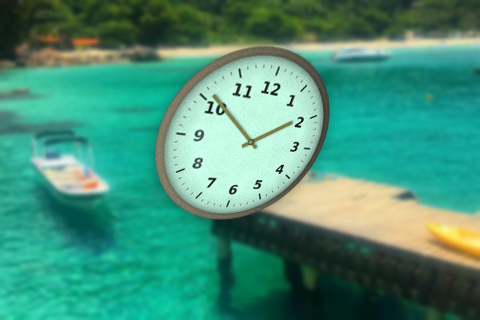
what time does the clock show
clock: 1:51
